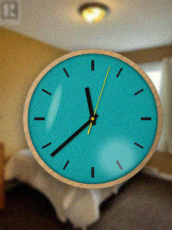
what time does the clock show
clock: 11:38:03
